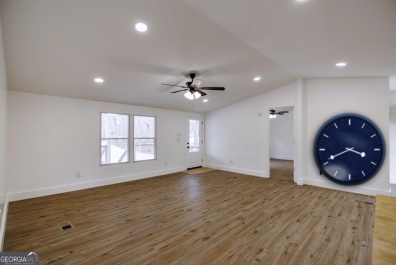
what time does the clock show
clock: 3:41
